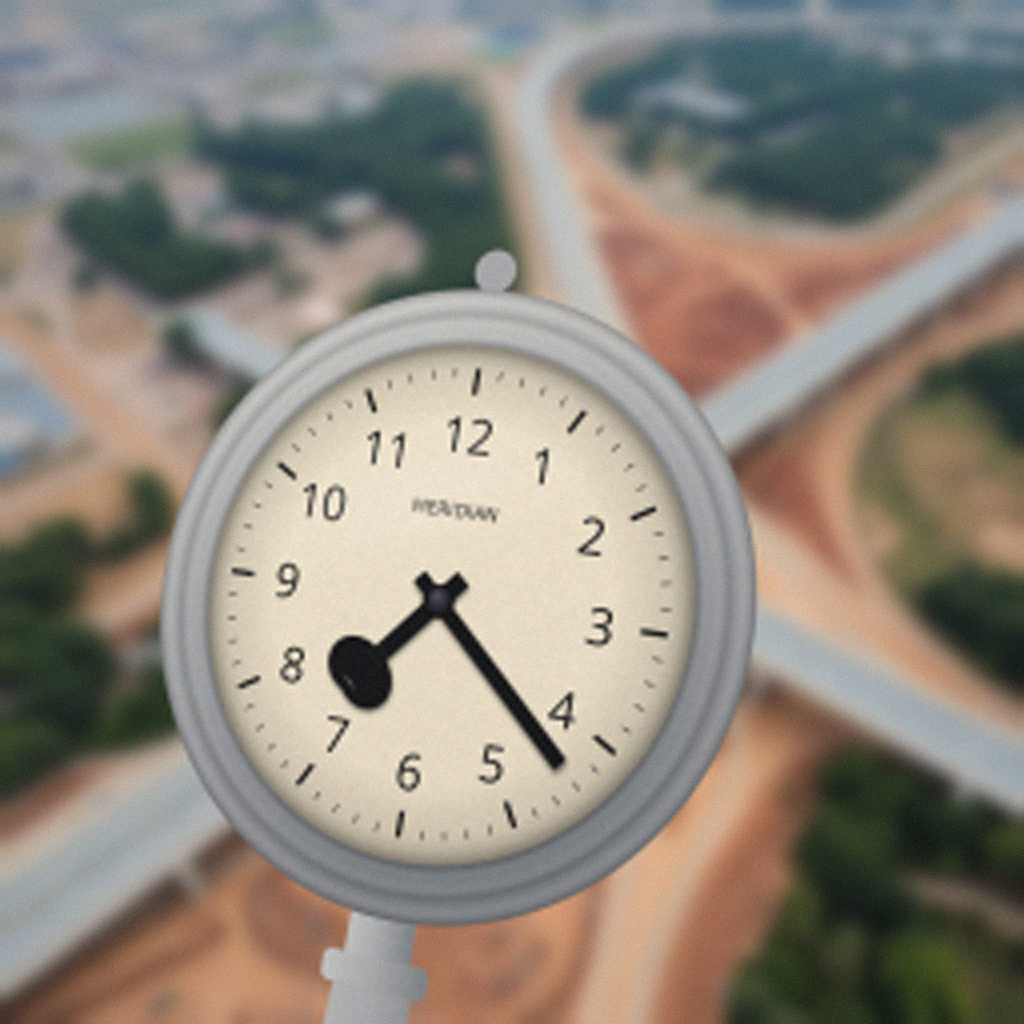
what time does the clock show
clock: 7:22
